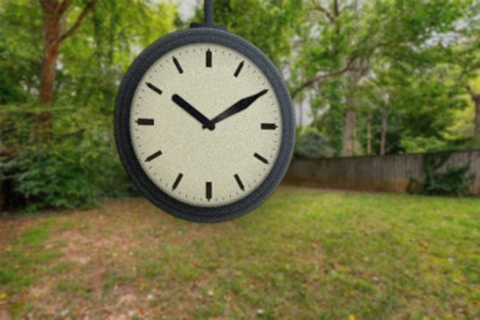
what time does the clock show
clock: 10:10
